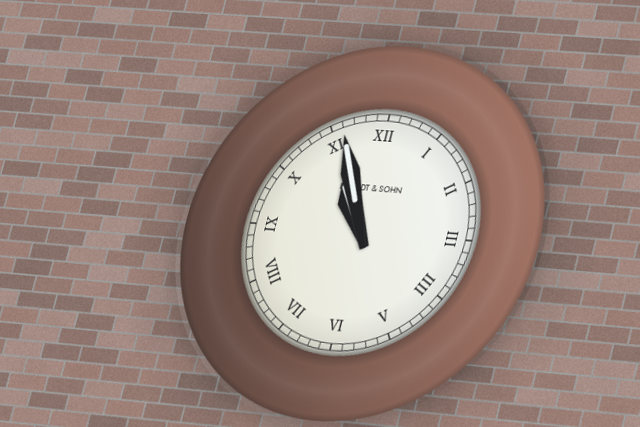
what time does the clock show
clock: 10:56
